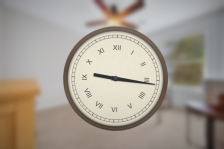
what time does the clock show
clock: 9:16
